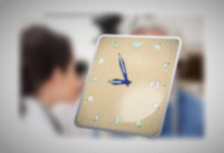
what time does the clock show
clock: 8:55
